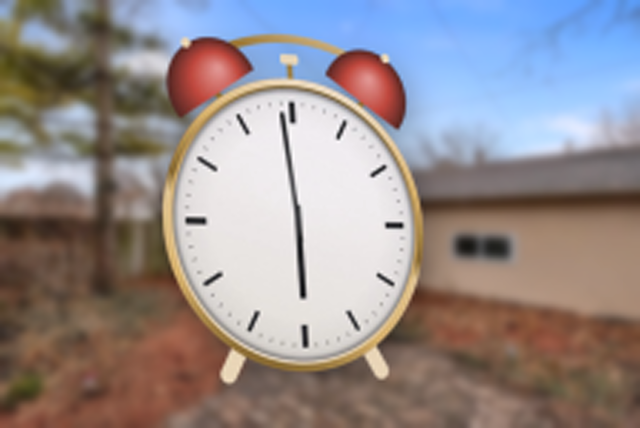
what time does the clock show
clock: 5:59
